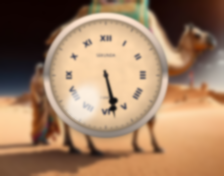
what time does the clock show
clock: 5:28
